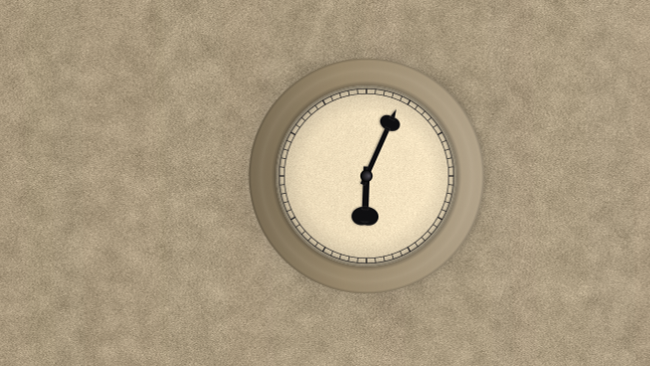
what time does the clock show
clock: 6:04
